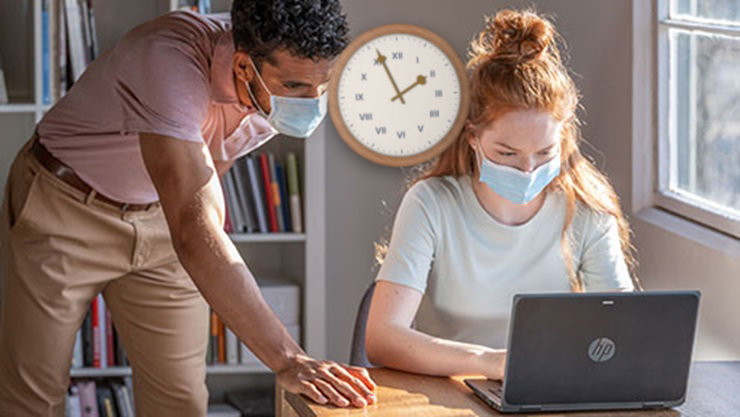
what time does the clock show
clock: 1:56
